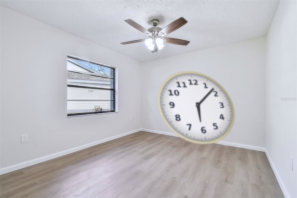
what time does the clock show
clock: 6:08
